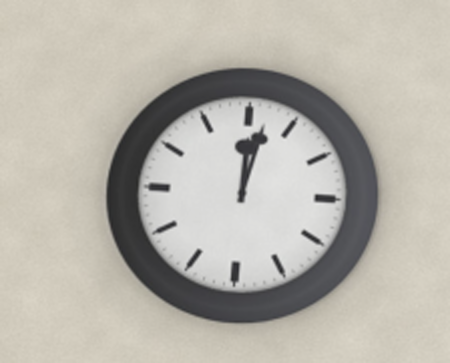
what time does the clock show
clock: 12:02
